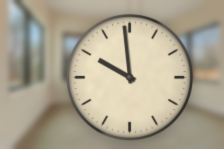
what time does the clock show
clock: 9:59
